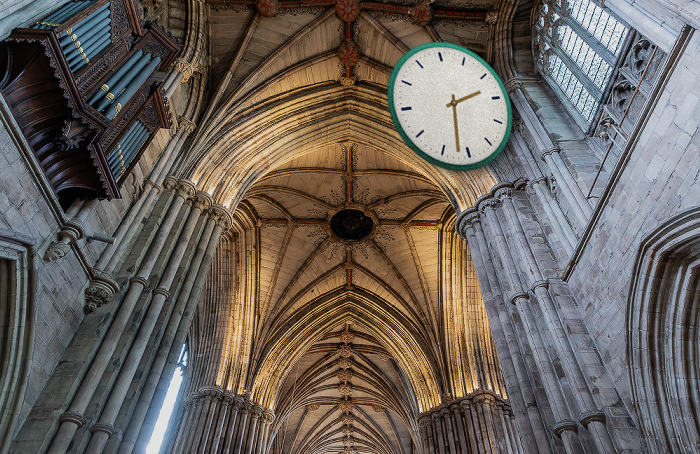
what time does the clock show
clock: 2:32
